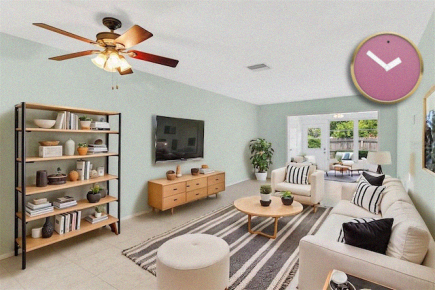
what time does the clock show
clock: 1:51
